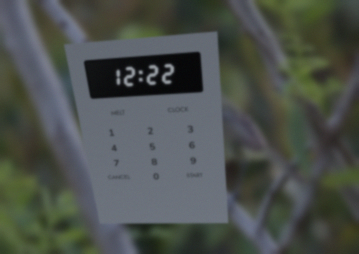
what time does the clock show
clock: 12:22
